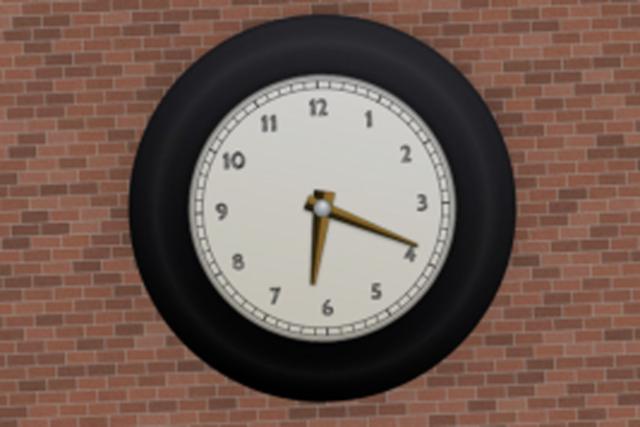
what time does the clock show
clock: 6:19
